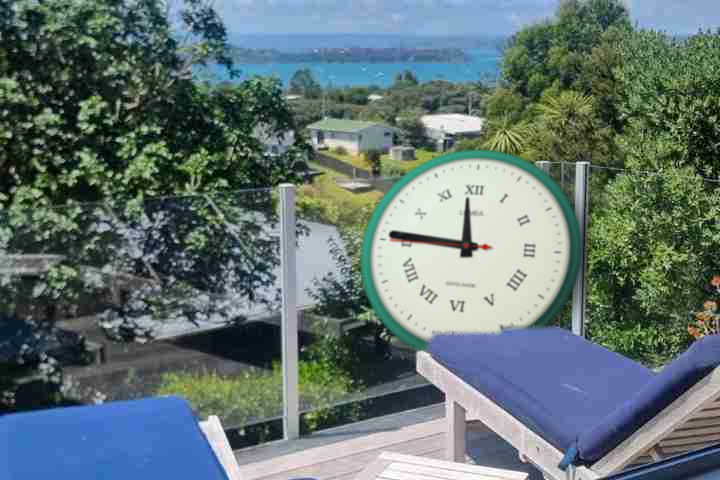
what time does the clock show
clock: 11:45:45
